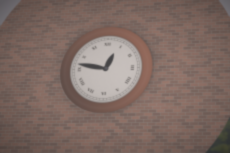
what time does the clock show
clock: 12:47
